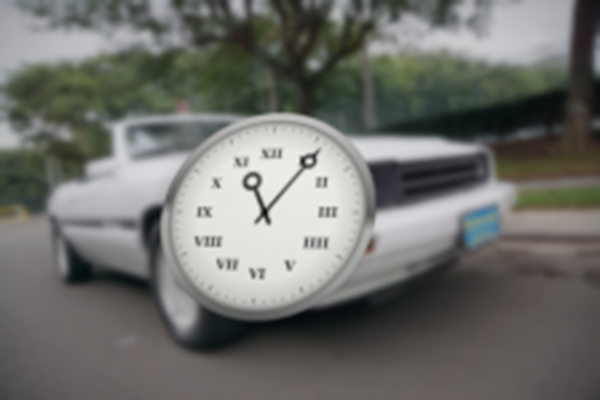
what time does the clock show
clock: 11:06
